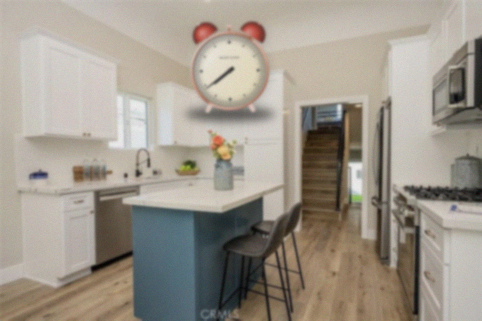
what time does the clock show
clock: 7:39
